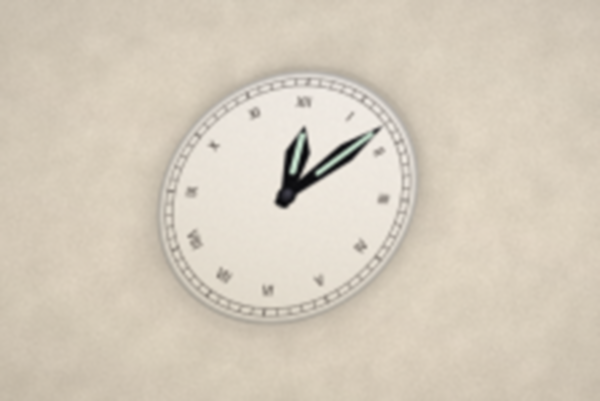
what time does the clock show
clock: 12:08
